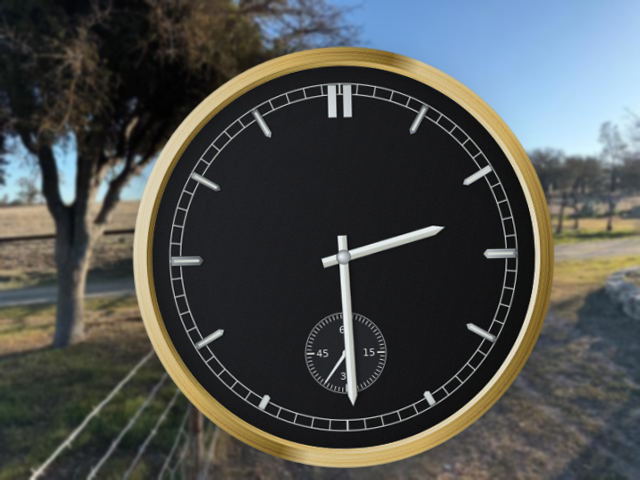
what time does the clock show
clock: 2:29:36
